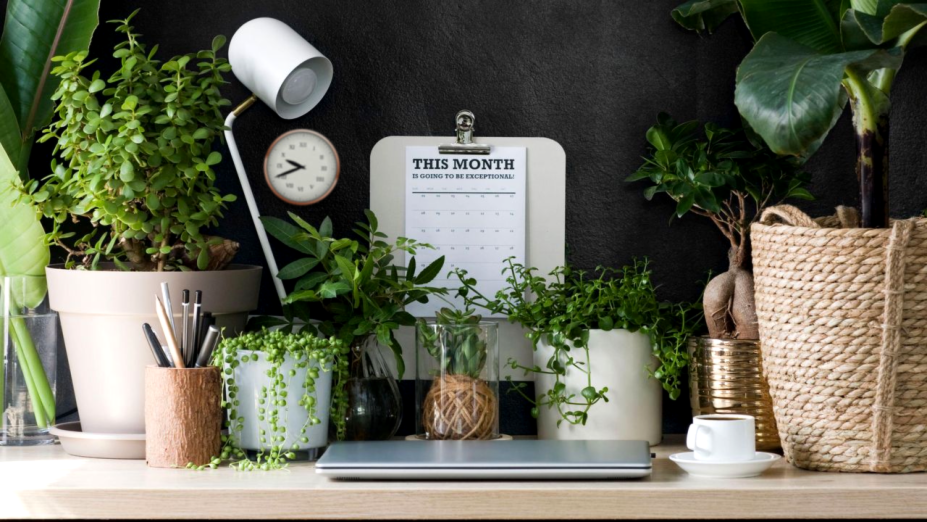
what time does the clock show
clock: 9:41
